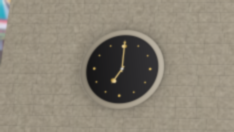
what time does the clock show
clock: 7:00
